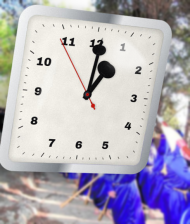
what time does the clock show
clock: 1:00:54
